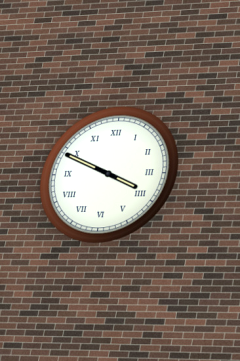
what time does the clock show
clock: 3:49
